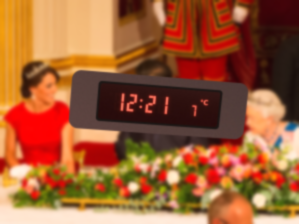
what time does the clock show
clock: 12:21
